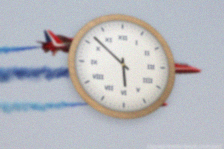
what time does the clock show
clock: 5:52
